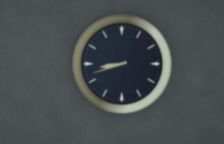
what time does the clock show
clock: 8:42
